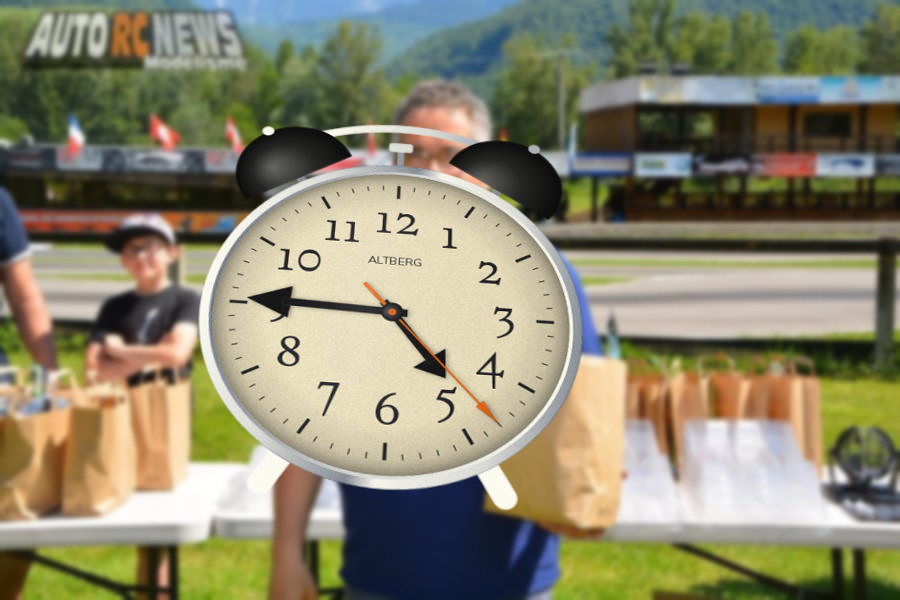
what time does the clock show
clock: 4:45:23
